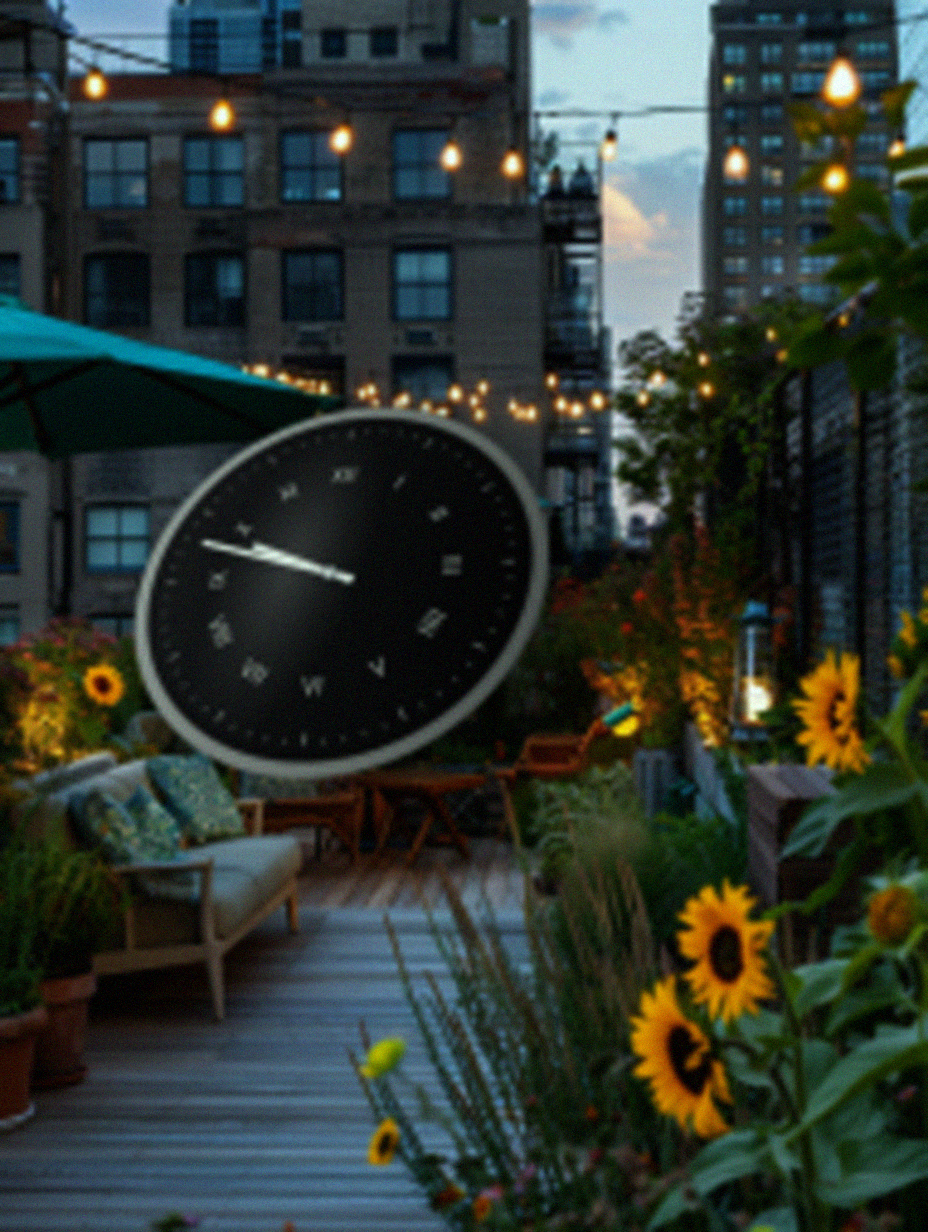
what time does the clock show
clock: 9:48
